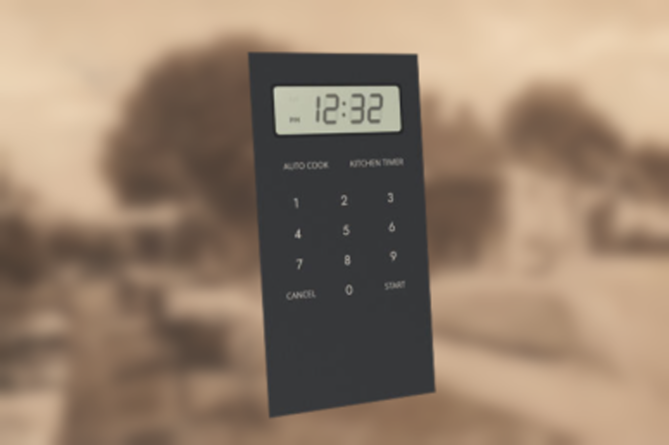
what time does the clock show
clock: 12:32
